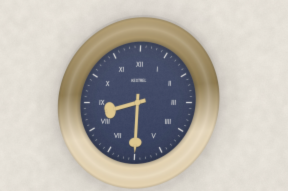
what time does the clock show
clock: 8:30
